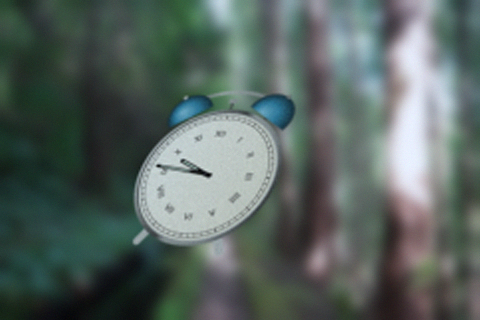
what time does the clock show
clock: 9:46
